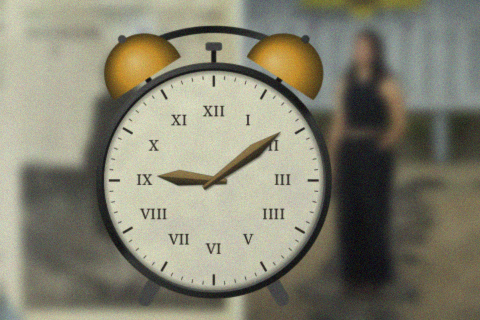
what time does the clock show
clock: 9:09
